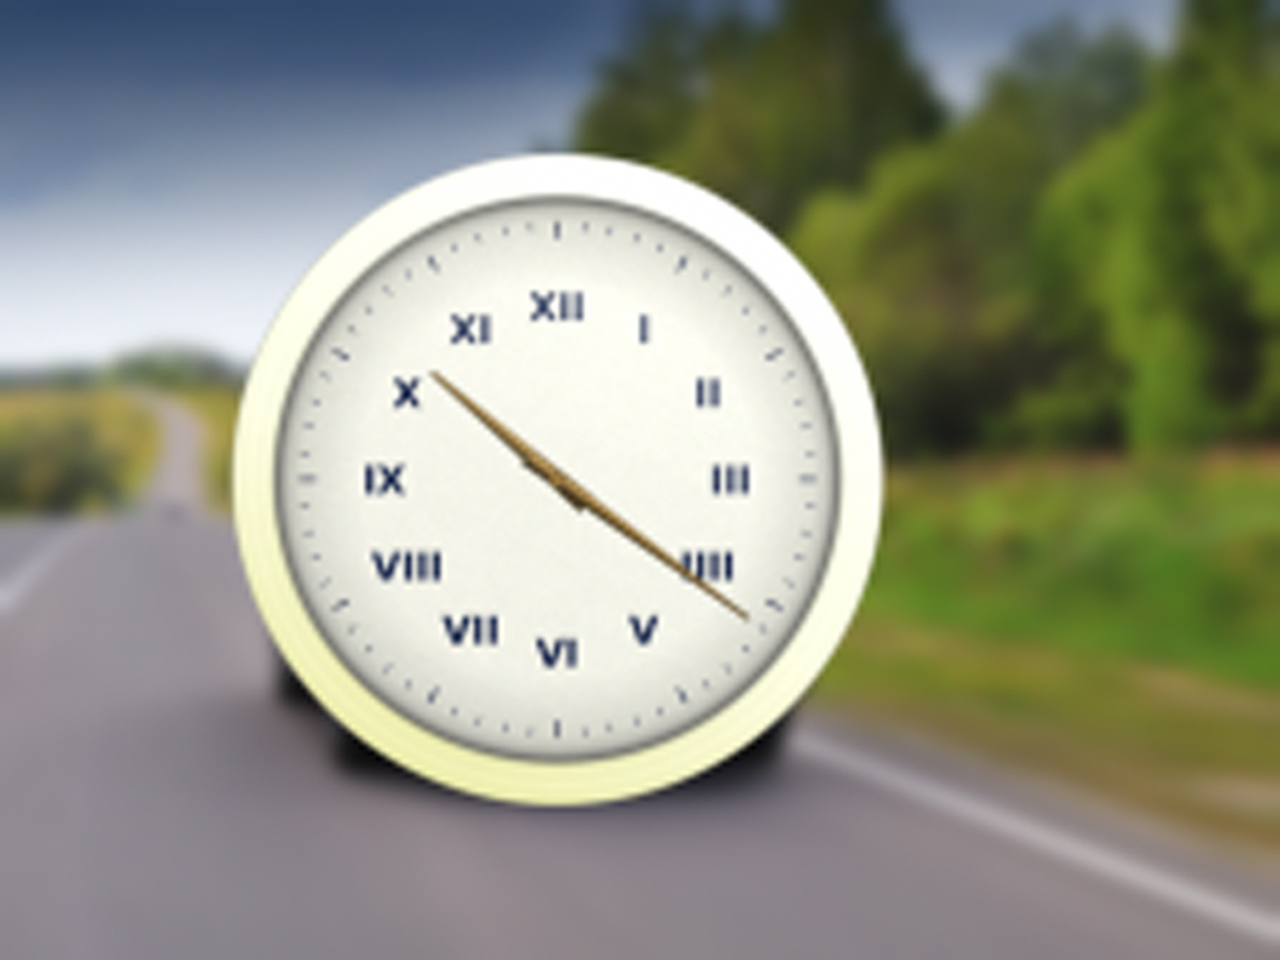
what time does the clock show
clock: 10:21
